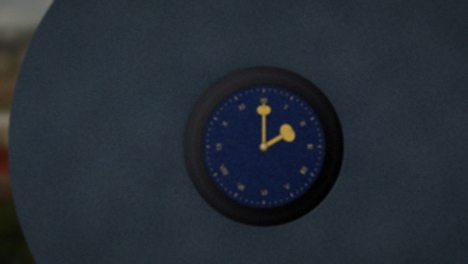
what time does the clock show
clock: 2:00
